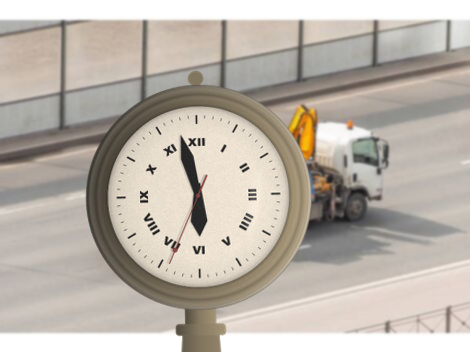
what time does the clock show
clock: 5:57:34
